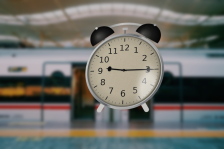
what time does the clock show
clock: 9:15
